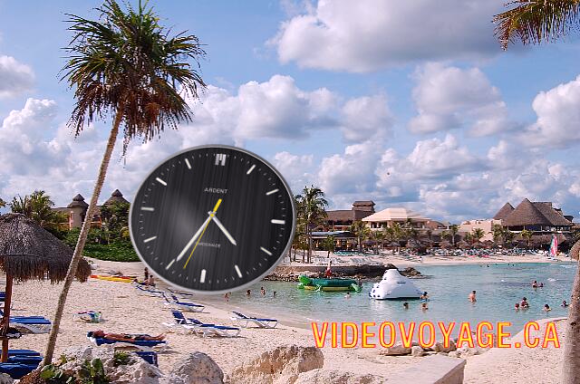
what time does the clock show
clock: 4:34:33
